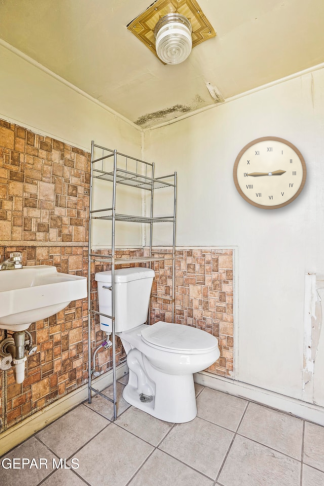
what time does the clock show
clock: 2:45
